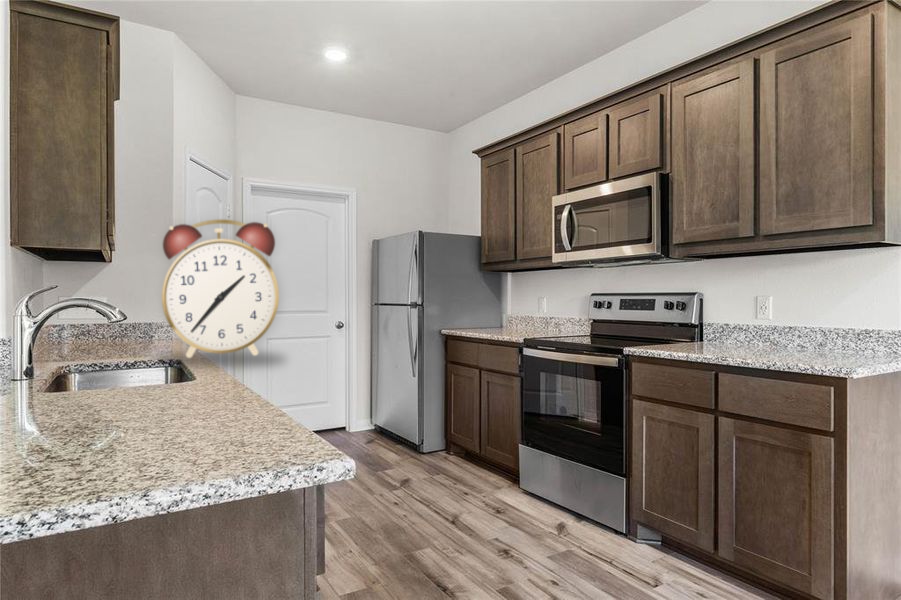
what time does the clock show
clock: 1:37
